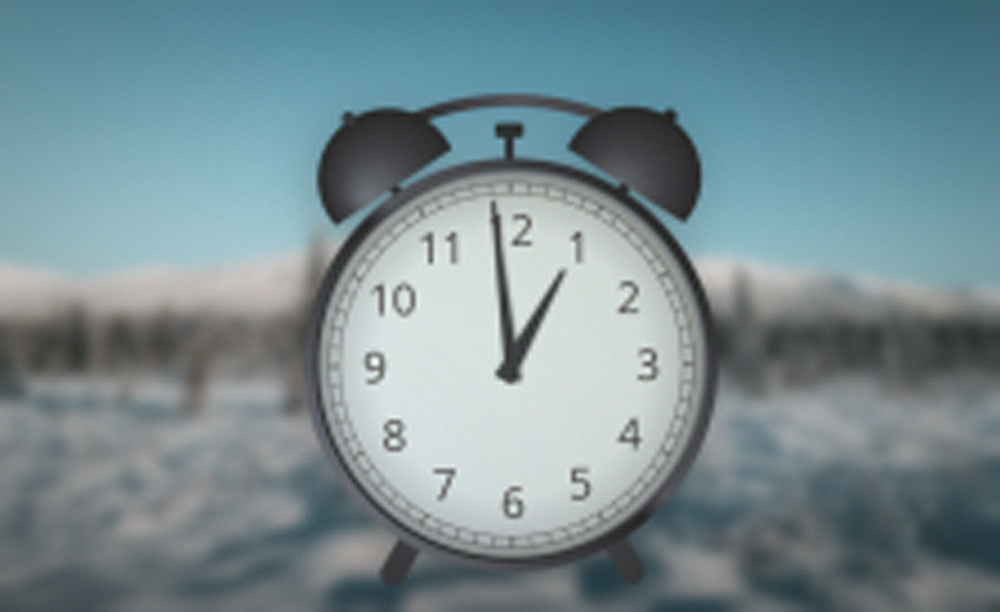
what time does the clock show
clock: 12:59
